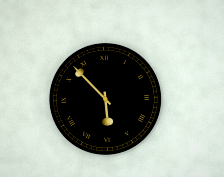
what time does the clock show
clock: 5:53
